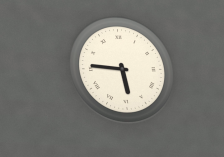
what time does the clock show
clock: 5:46
